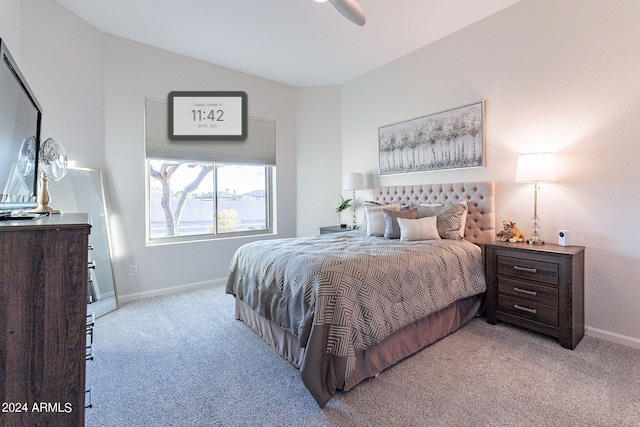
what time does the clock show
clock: 11:42
